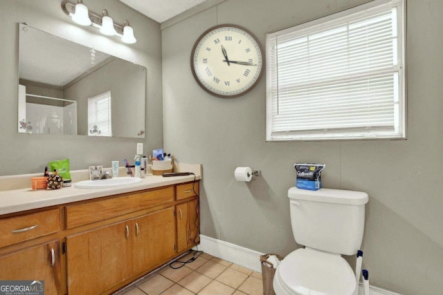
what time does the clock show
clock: 11:16
